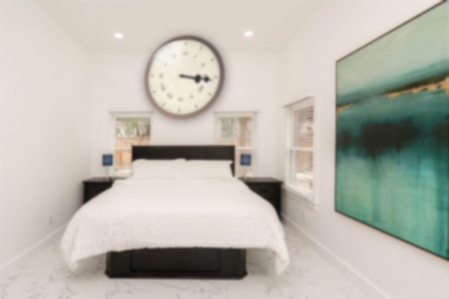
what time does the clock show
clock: 3:16
